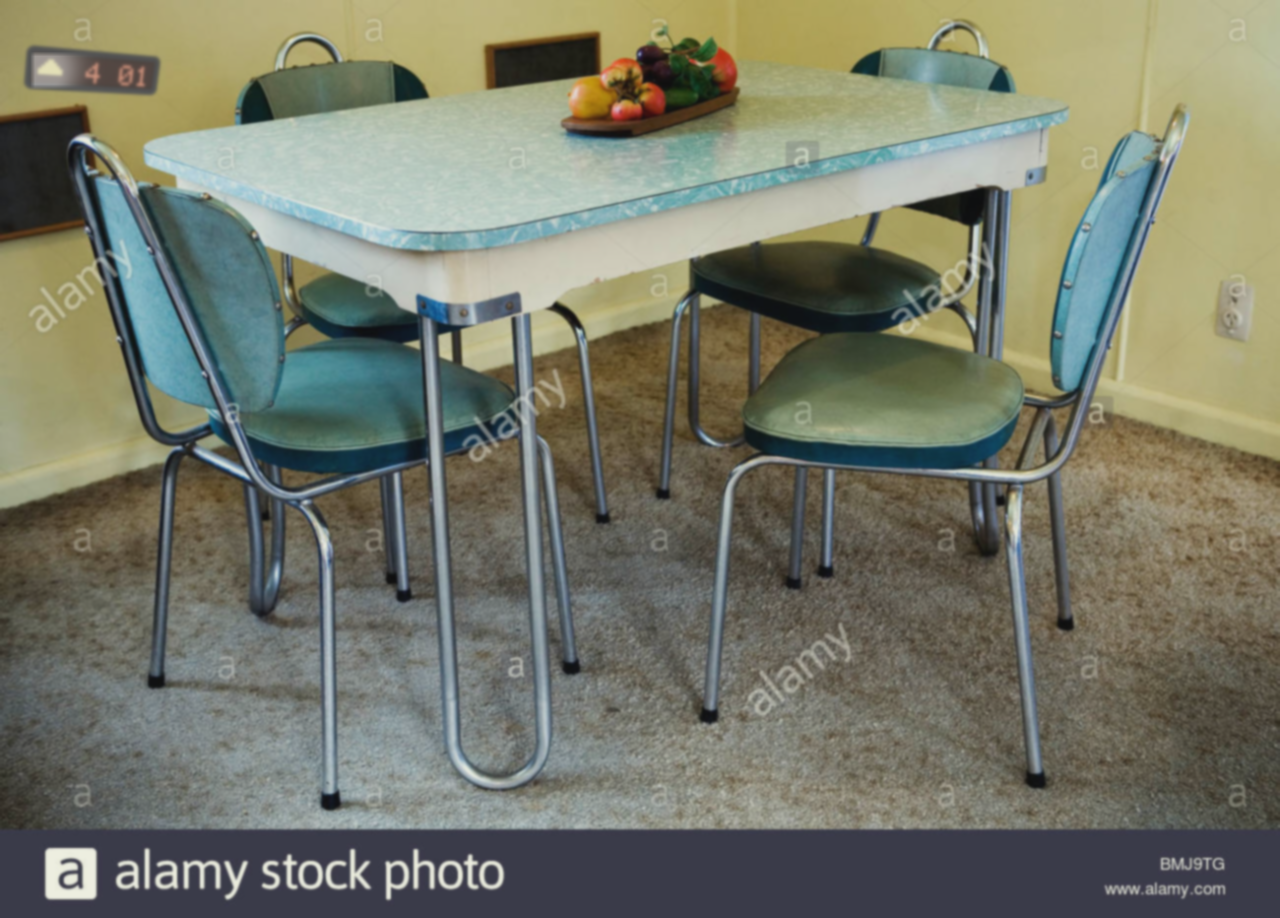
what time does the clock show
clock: 4:01
